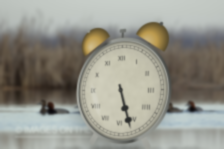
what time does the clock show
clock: 5:27
